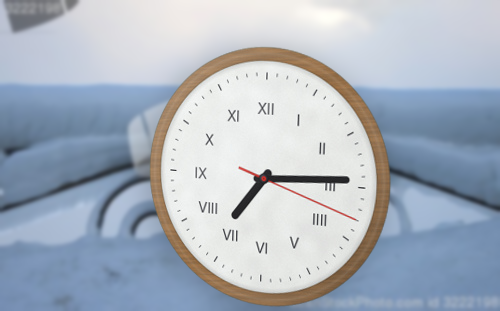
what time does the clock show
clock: 7:14:18
